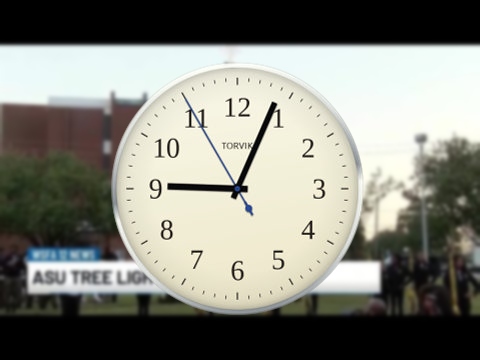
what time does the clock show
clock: 9:03:55
